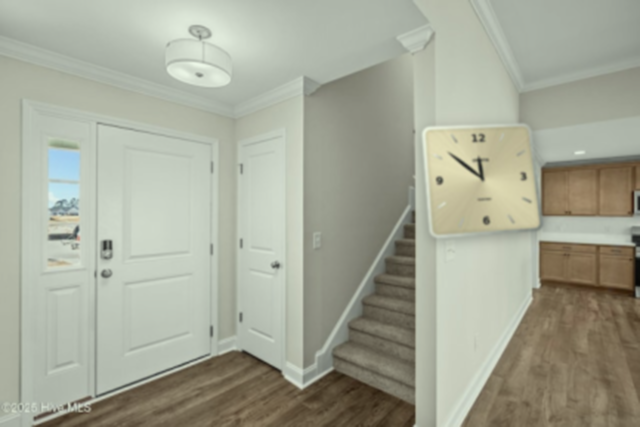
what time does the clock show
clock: 11:52
